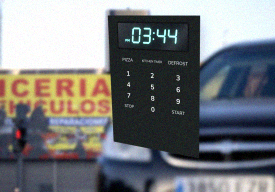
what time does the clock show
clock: 3:44
